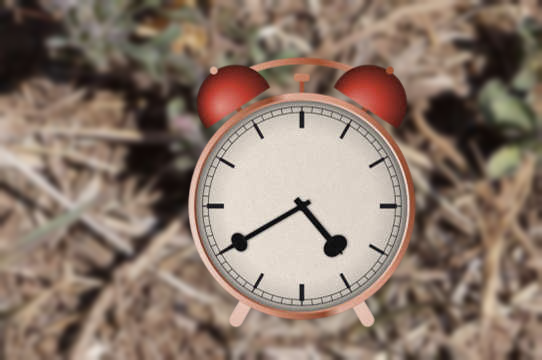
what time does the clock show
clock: 4:40
